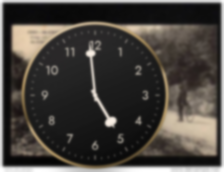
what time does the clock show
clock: 4:59
